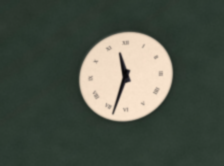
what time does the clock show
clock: 11:33
